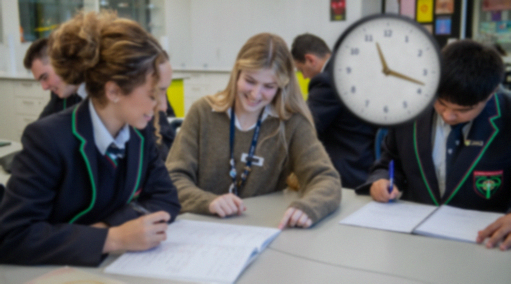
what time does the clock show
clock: 11:18
